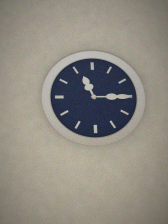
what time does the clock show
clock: 11:15
